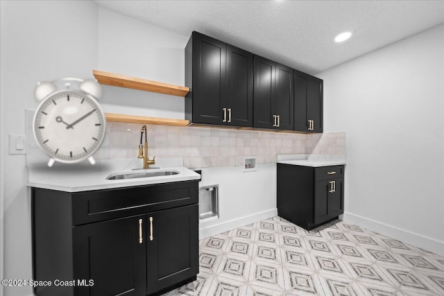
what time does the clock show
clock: 10:10
